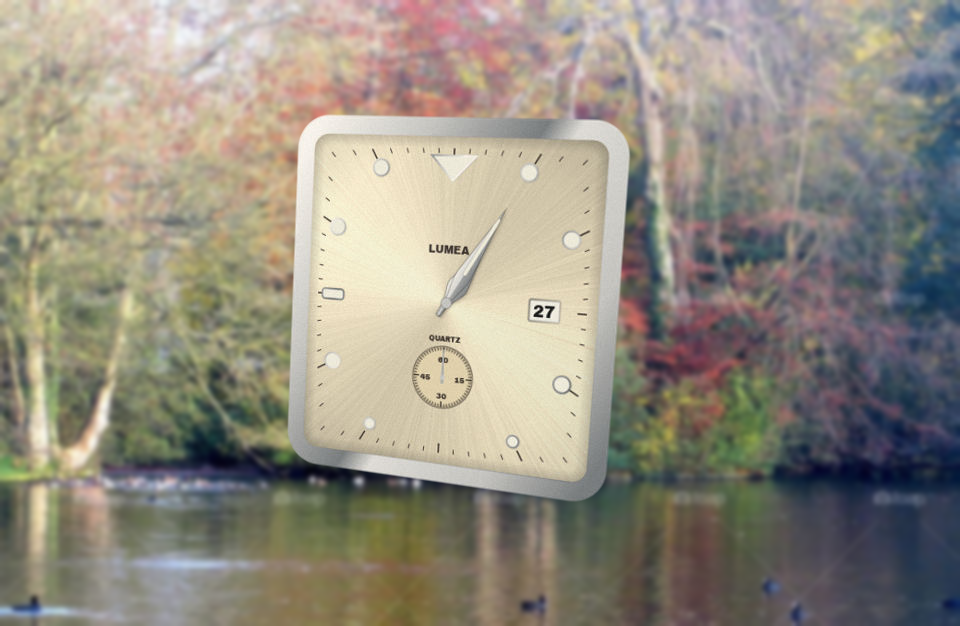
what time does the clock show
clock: 1:05
